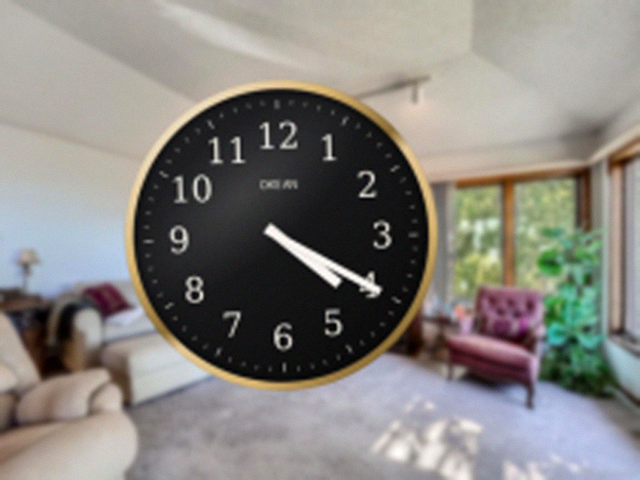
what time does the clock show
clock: 4:20
